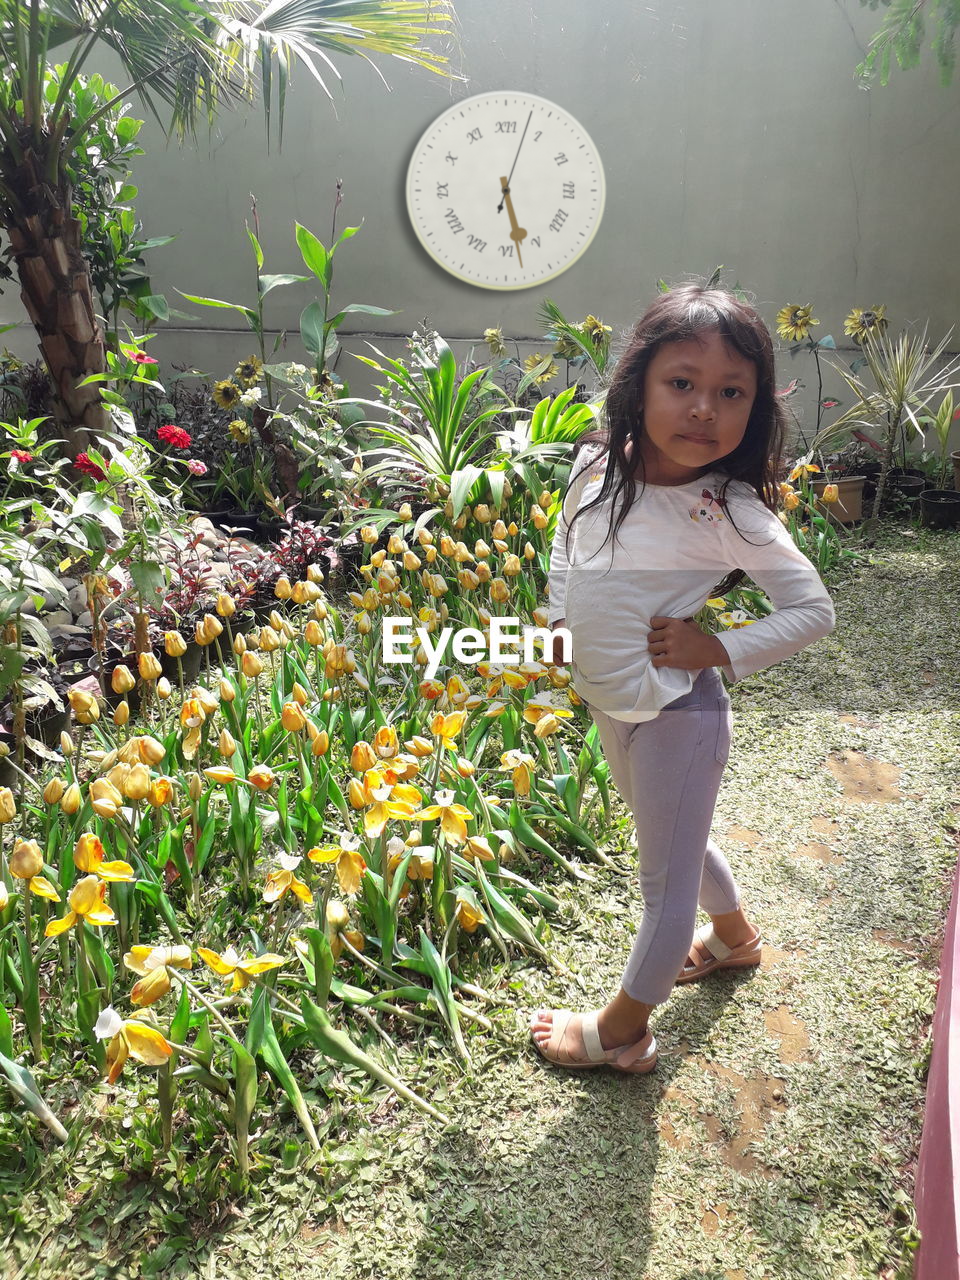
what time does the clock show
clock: 5:28:03
